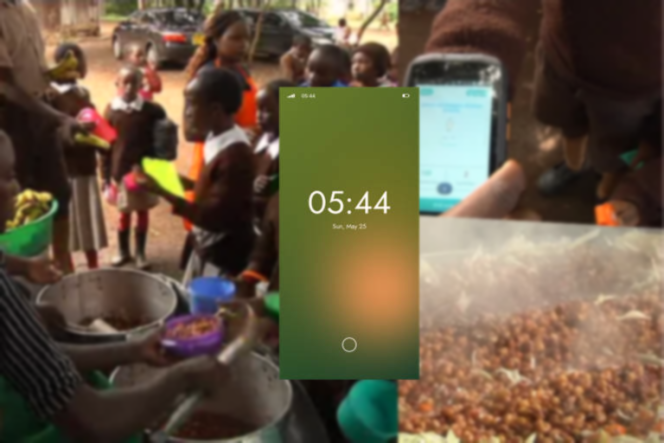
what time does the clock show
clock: 5:44
